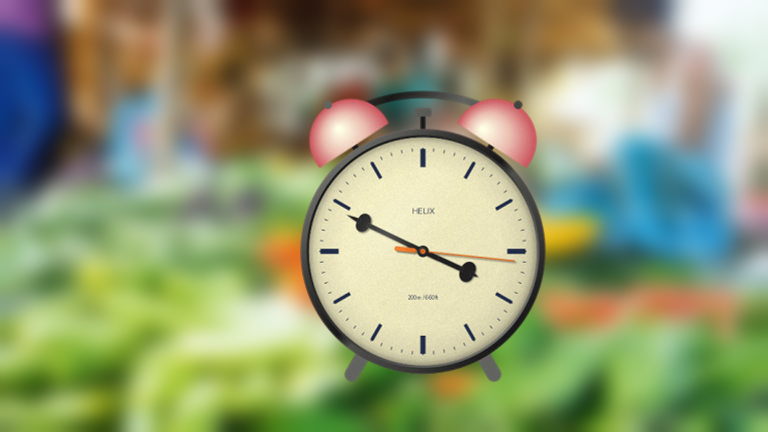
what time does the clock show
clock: 3:49:16
